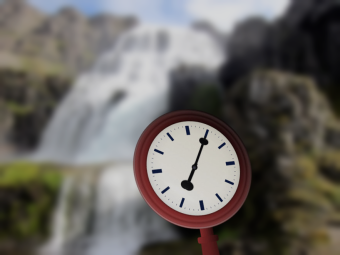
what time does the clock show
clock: 7:05
